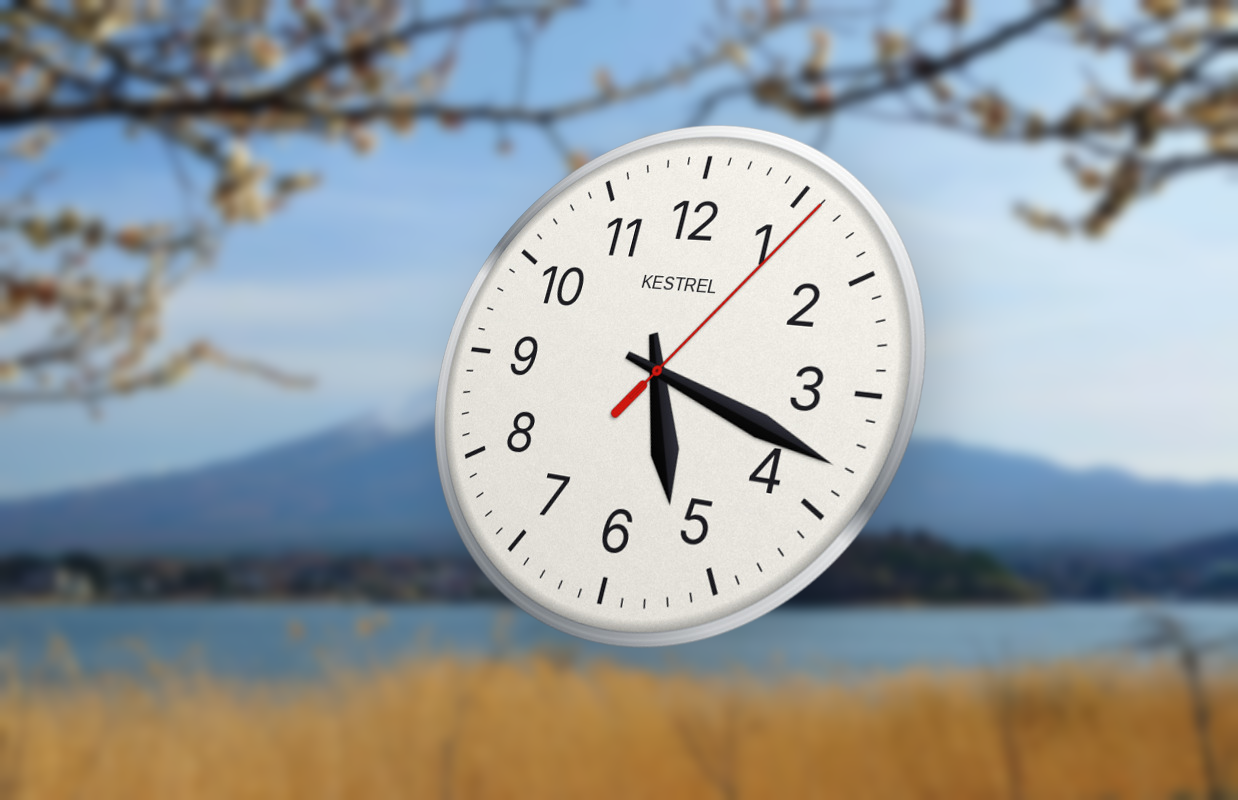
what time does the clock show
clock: 5:18:06
